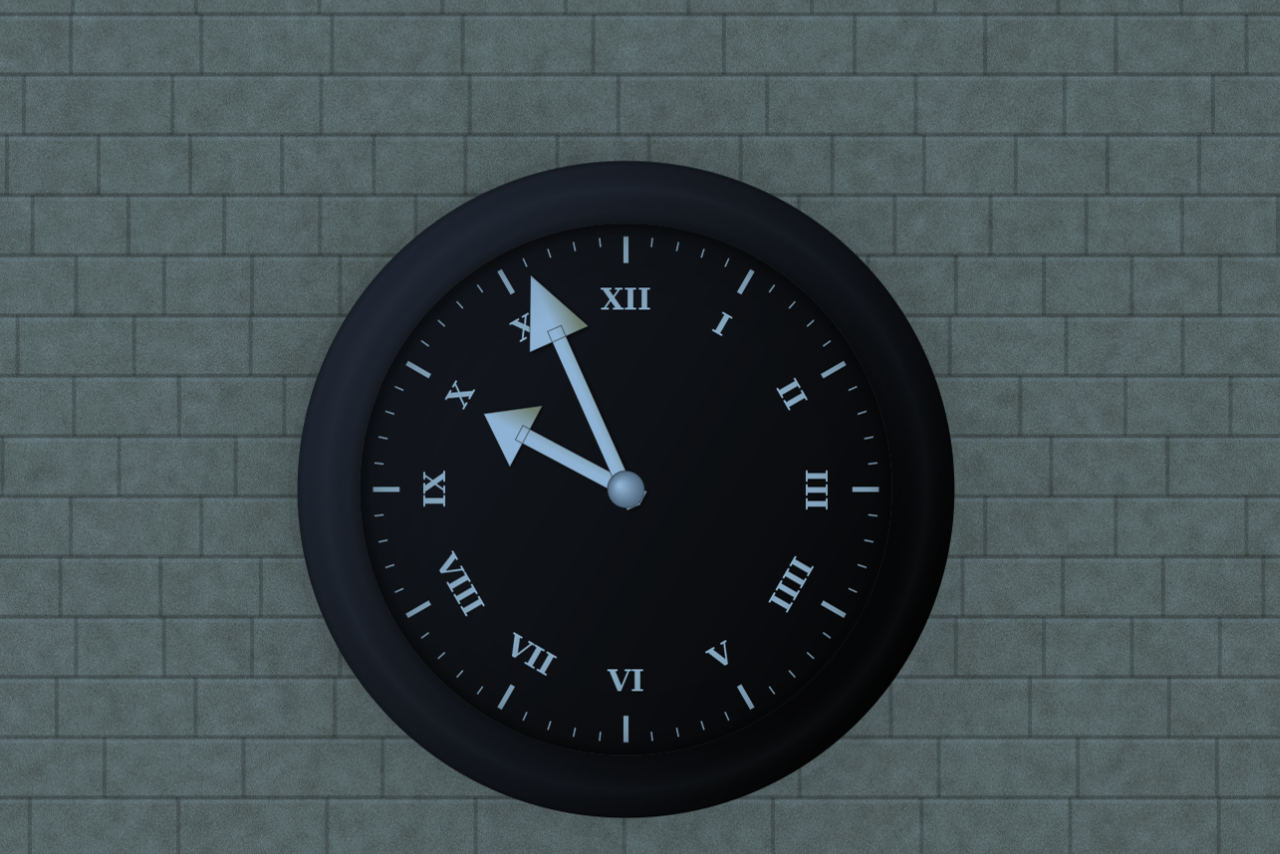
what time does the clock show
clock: 9:56
